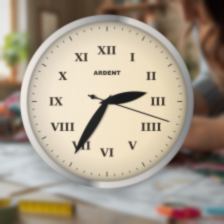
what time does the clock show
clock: 2:35:18
